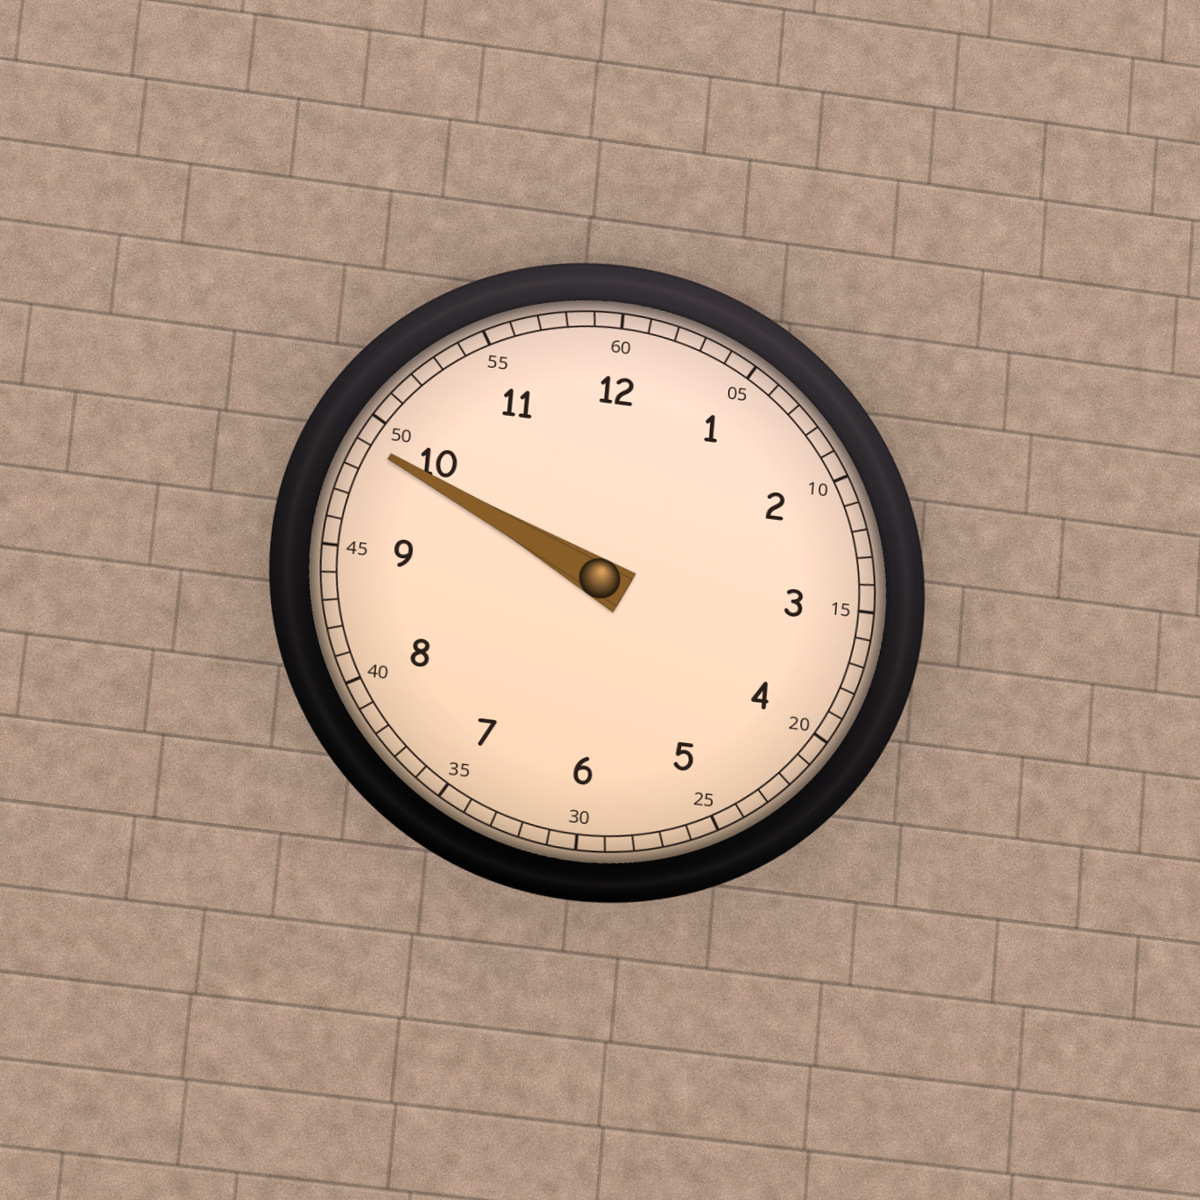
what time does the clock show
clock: 9:49
